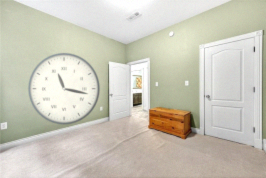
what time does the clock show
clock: 11:17
